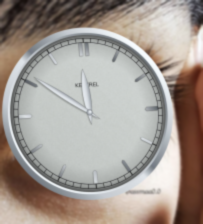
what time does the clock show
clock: 11:51
